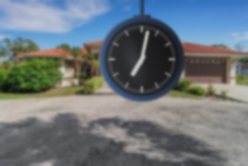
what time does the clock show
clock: 7:02
